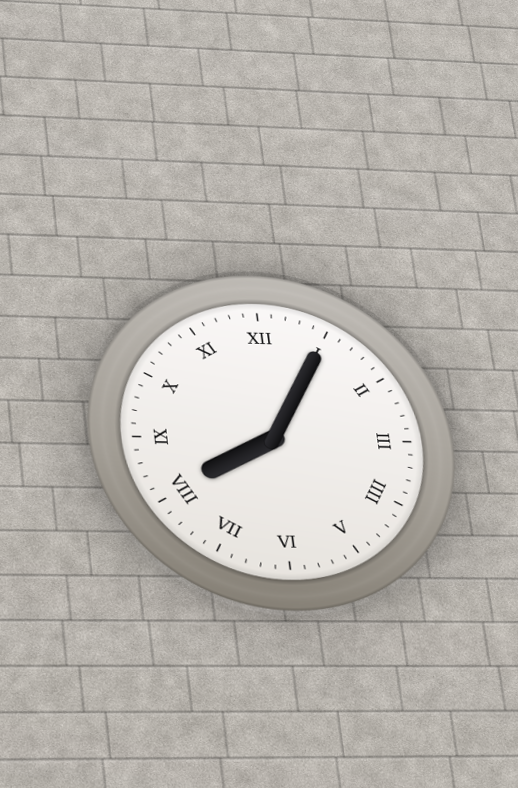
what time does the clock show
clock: 8:05
